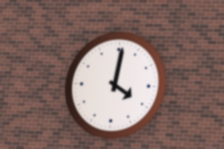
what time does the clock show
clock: 4:01
